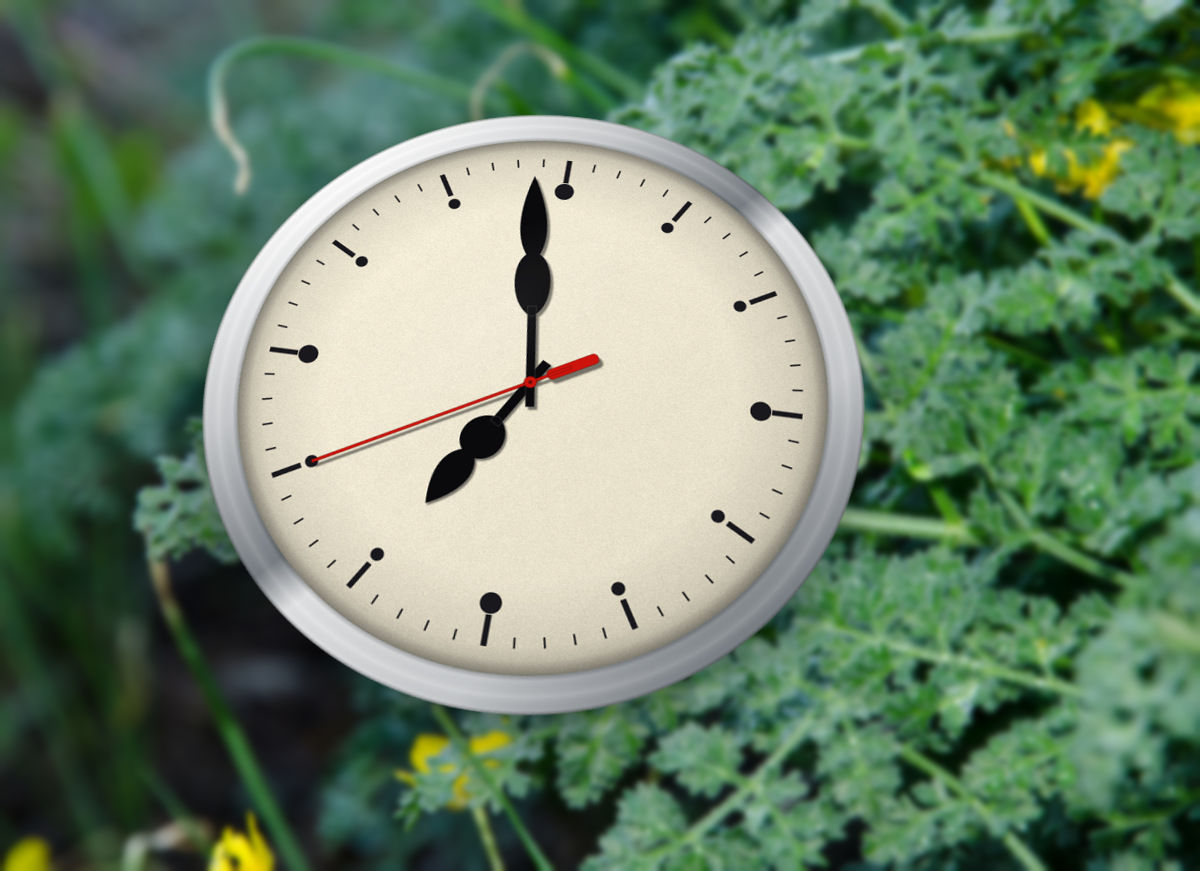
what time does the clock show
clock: 6:58:40
